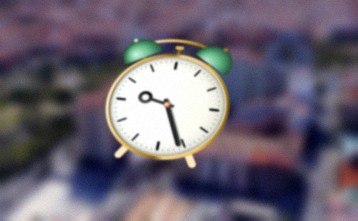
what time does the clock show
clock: 9:26
